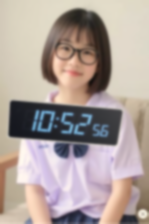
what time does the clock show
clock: 10:52:56
